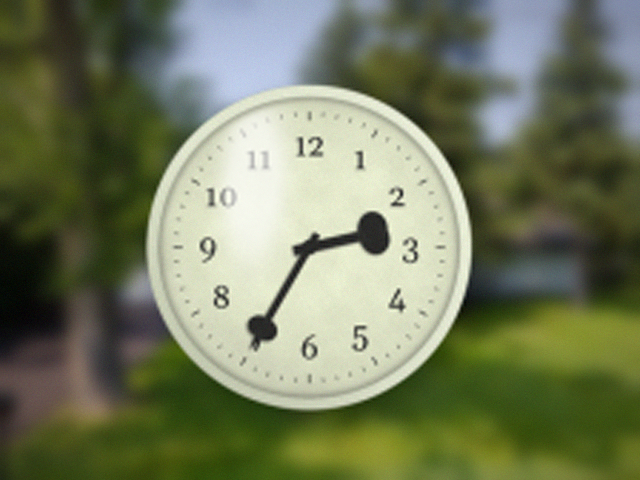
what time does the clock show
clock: 2:35
